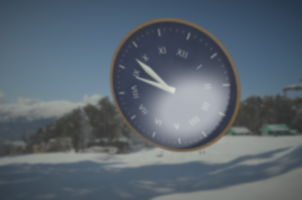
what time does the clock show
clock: 8:48
